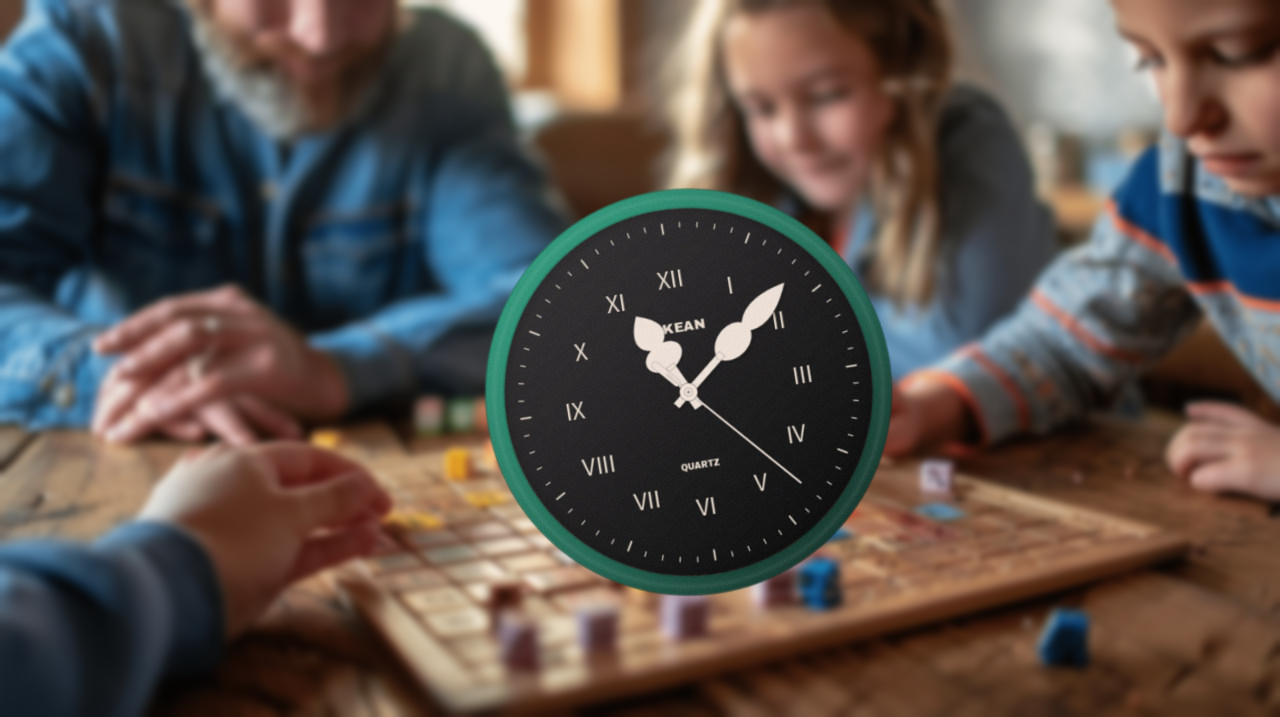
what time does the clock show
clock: 11:08:23
